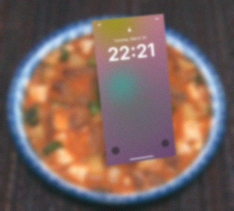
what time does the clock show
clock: 22:21
